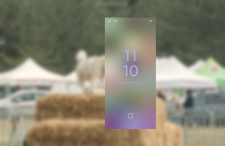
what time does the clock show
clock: 11:10
